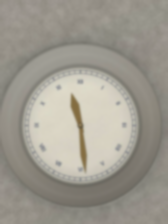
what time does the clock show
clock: 11:29
